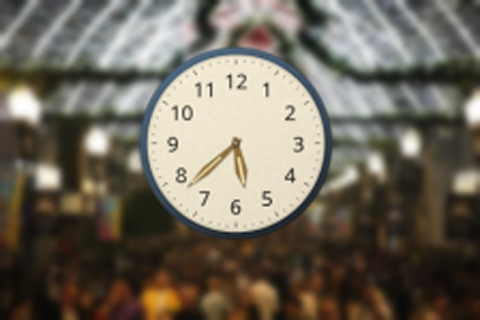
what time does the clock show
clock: 5:38
